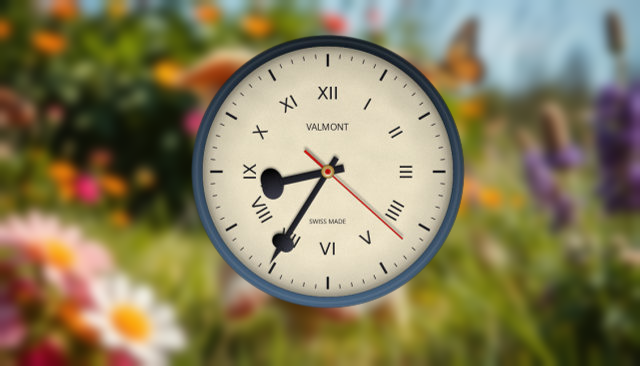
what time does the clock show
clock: 8:35:22
